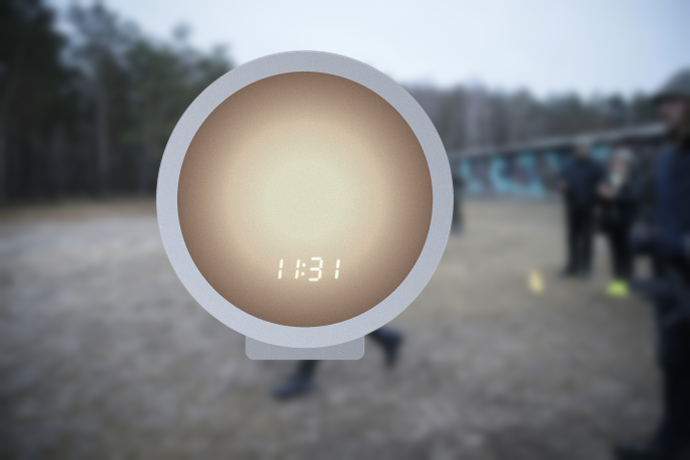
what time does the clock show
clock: 11:31
